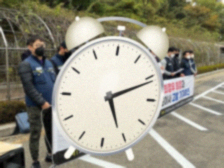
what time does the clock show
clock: 5:11
